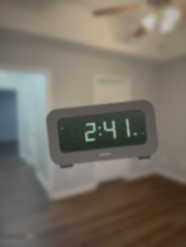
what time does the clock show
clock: 2:41
